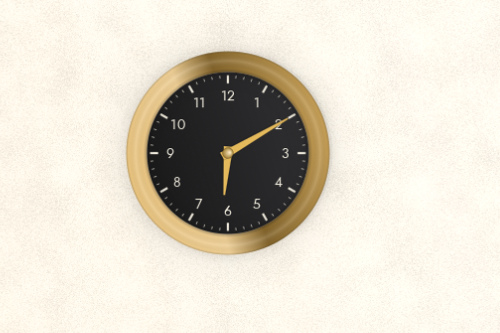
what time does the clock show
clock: 6:10
